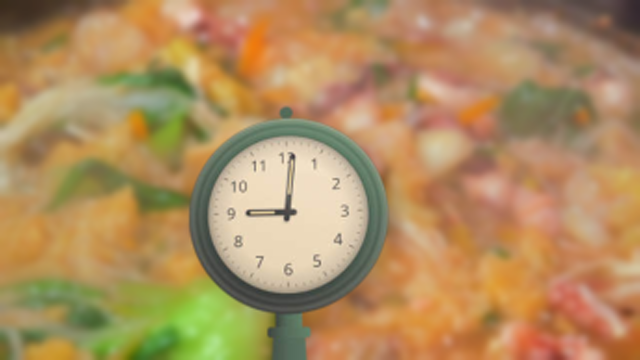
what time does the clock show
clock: 9:01
